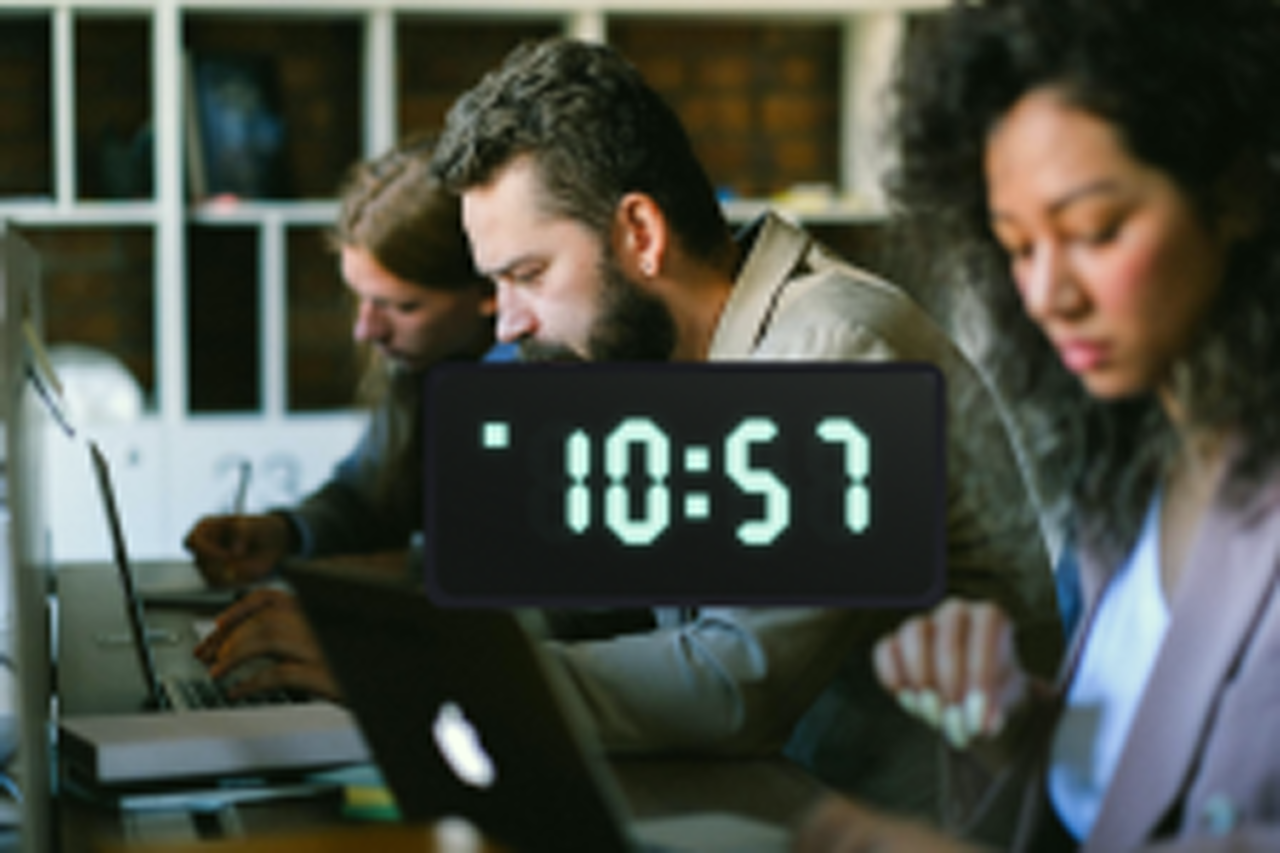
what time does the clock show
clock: 10:57
